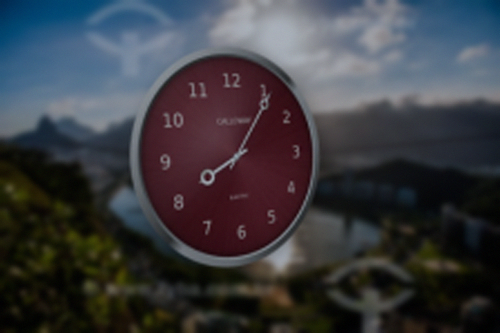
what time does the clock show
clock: 8:06
